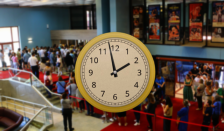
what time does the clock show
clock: 1:58
